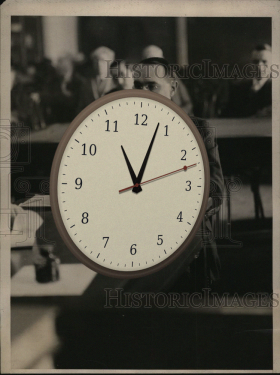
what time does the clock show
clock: 11:03:12
